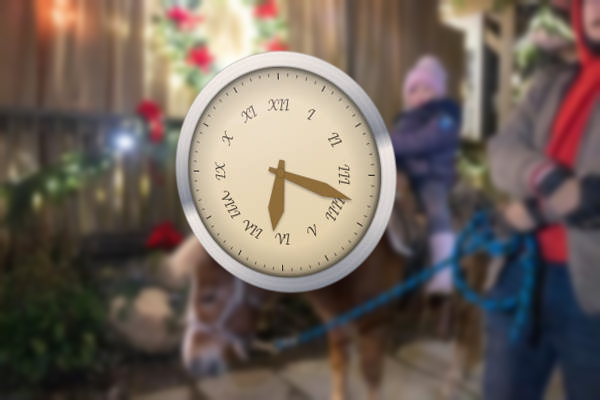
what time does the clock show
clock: 6:18
